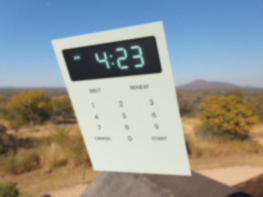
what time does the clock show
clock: 4:23
